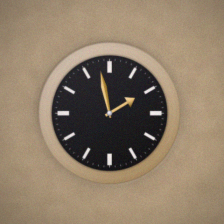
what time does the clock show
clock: 1:58
